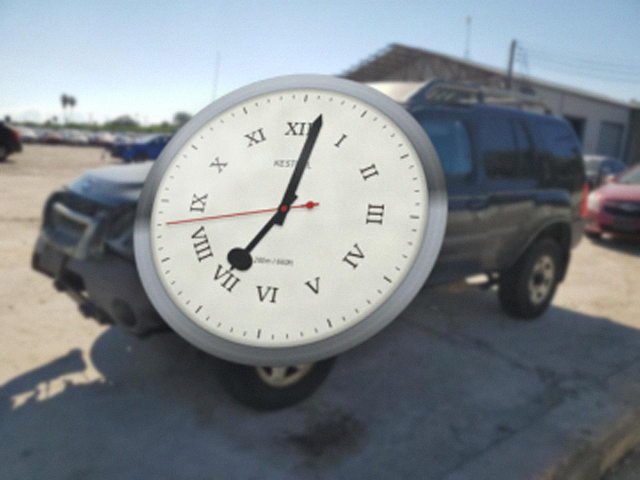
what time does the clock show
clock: 7:01:43
